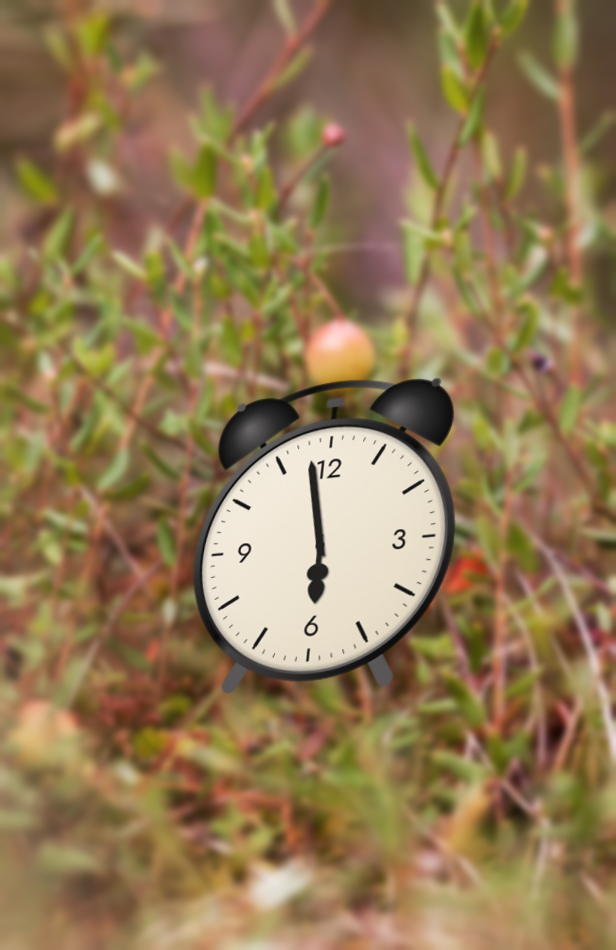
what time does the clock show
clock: 5:58
